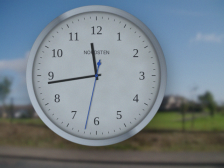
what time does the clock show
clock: 11:43:32
